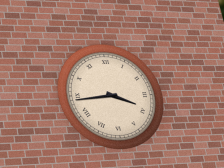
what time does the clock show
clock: 3:44
